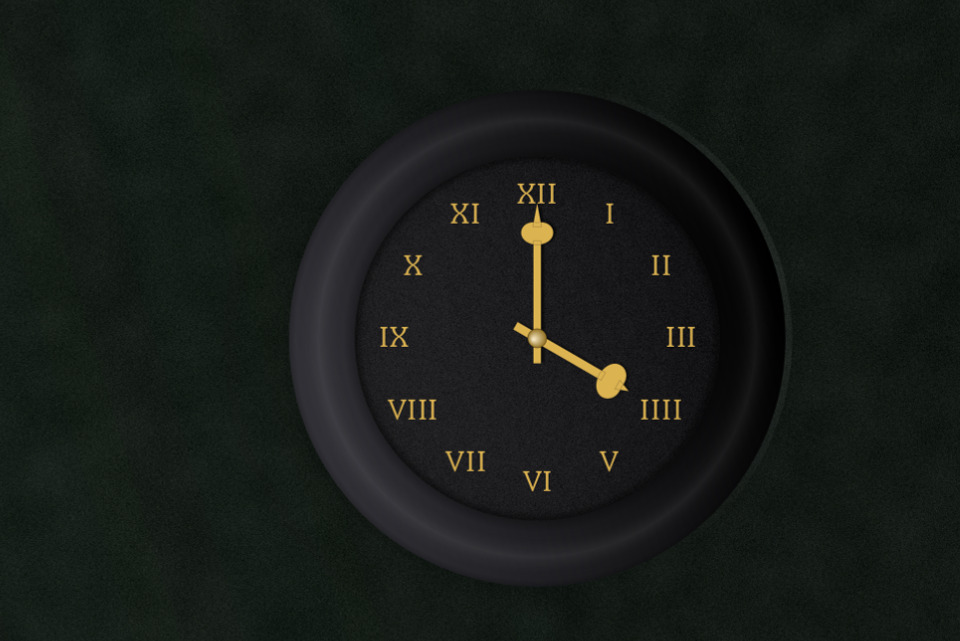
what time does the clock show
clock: 4:00
